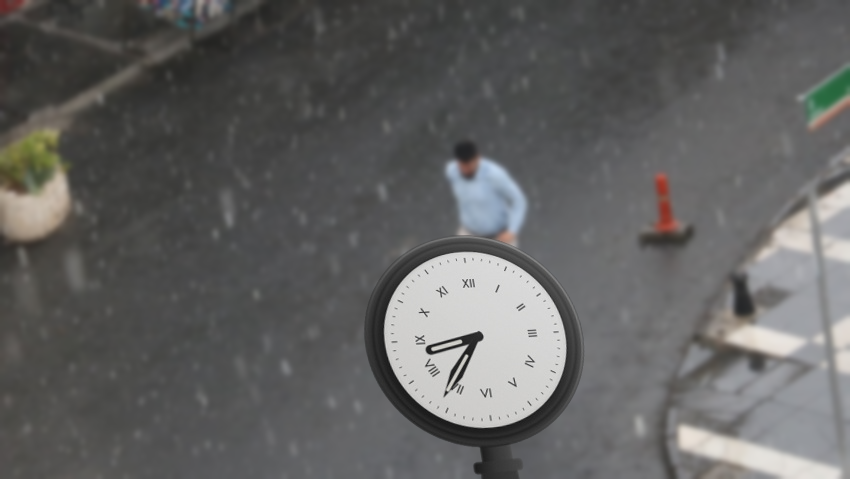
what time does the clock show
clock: 8:36
